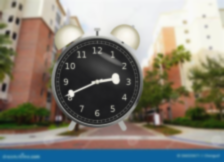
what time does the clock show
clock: 2:41
